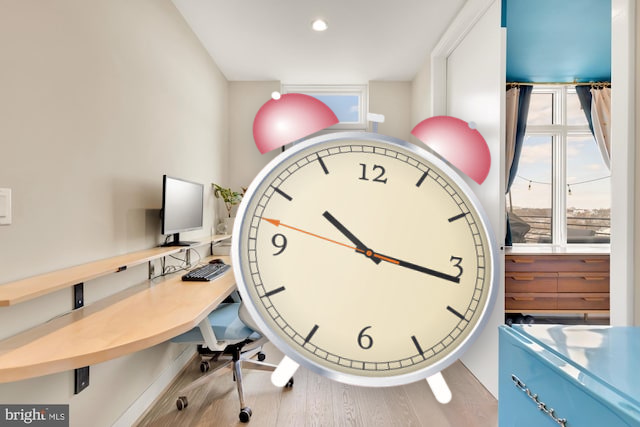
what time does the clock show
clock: 10:16:47
